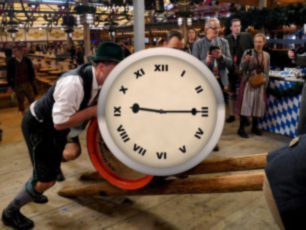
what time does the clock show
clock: 9:15
